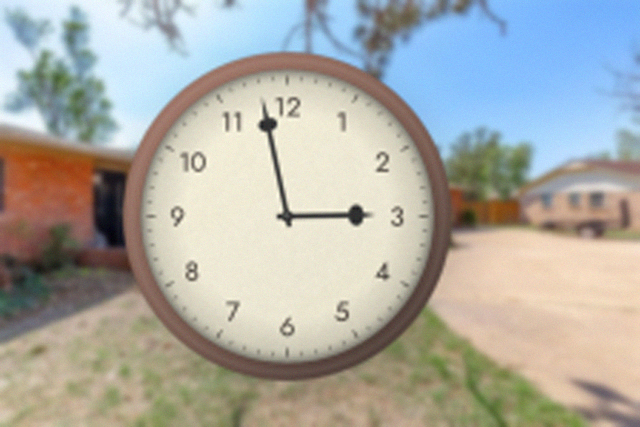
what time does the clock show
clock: 2:58
